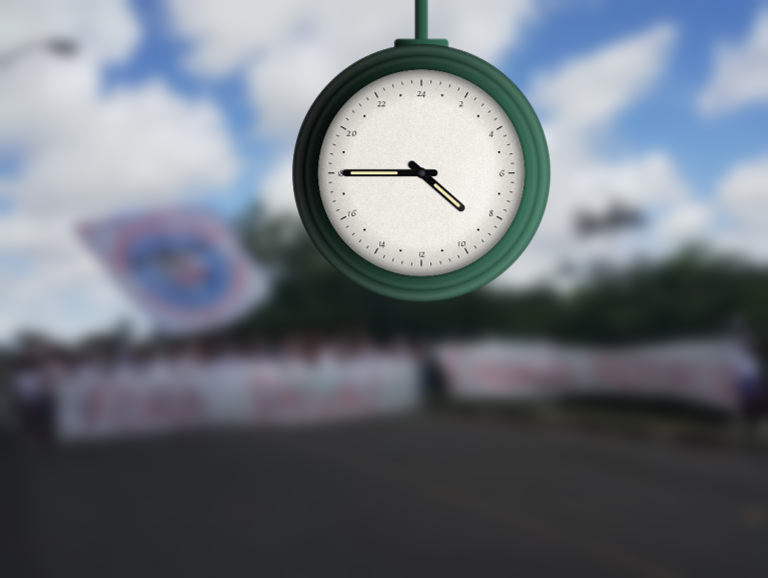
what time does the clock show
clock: 8:45
